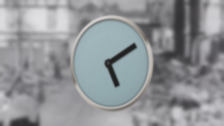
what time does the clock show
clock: 5:10
